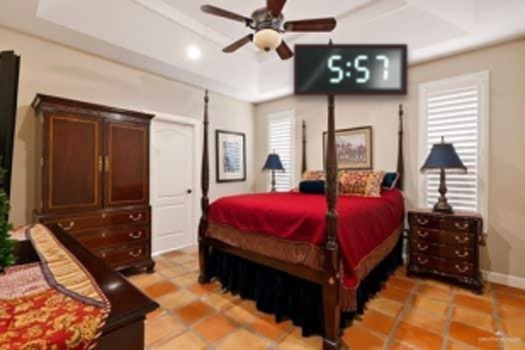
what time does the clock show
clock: 5:57
